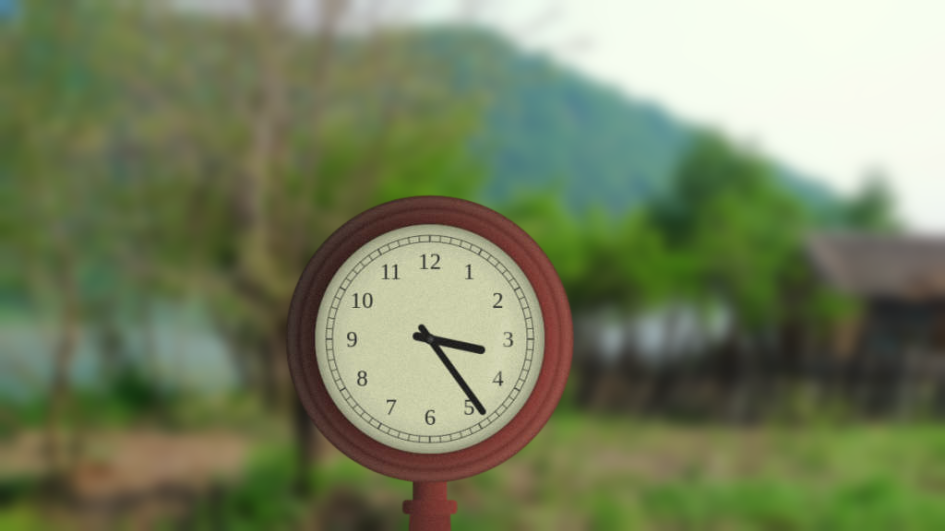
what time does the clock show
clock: 3:24
